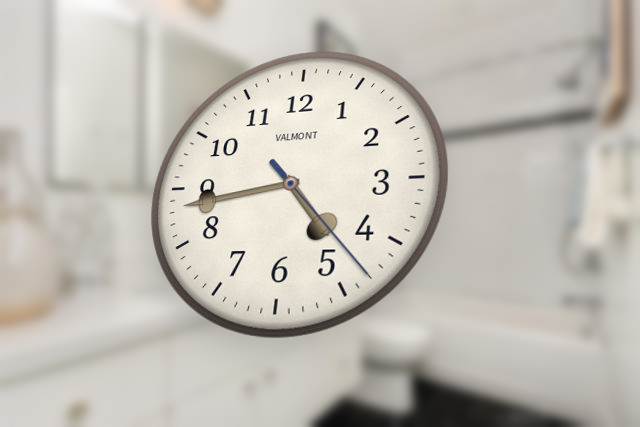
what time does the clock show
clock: 4:43:23
